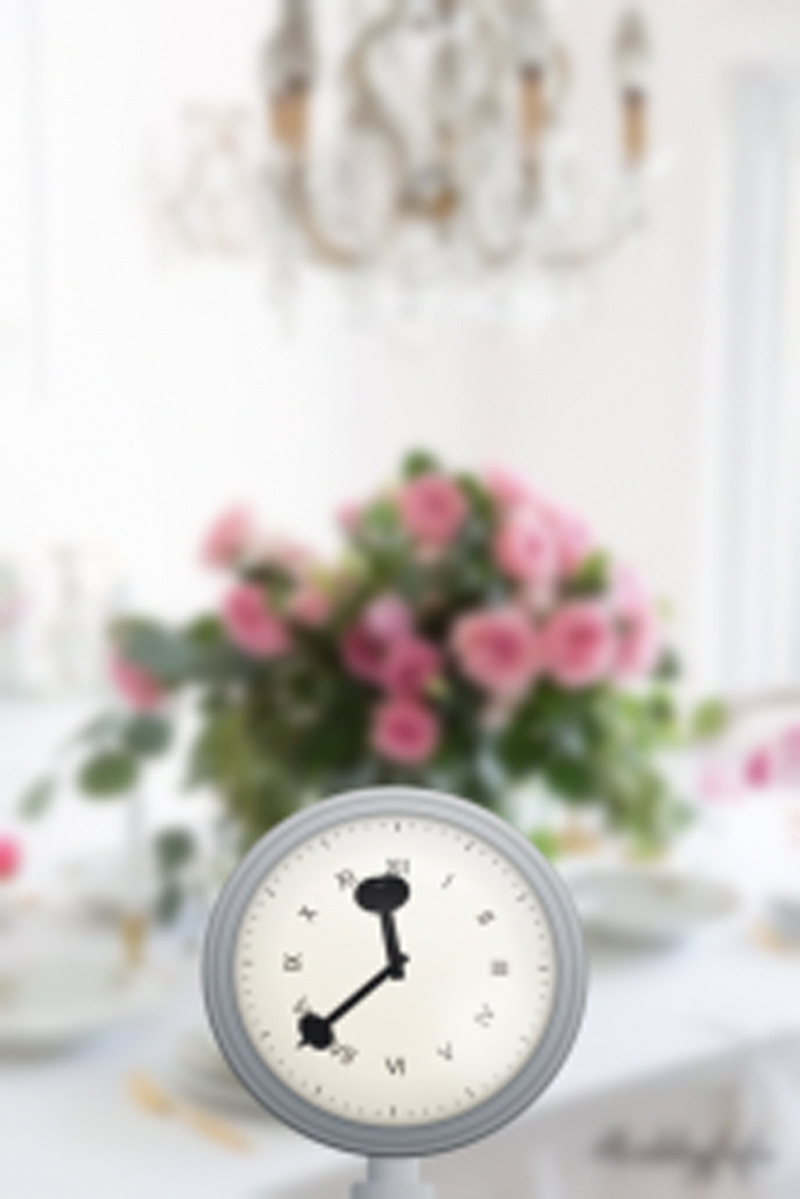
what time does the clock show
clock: 11:38
